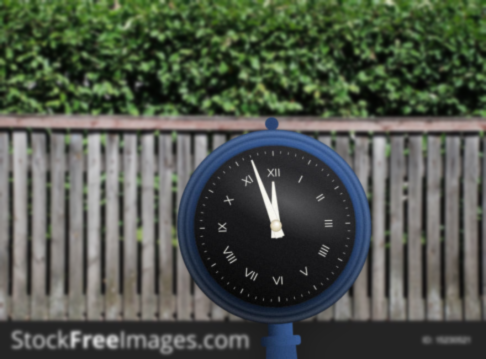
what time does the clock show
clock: 11:57
